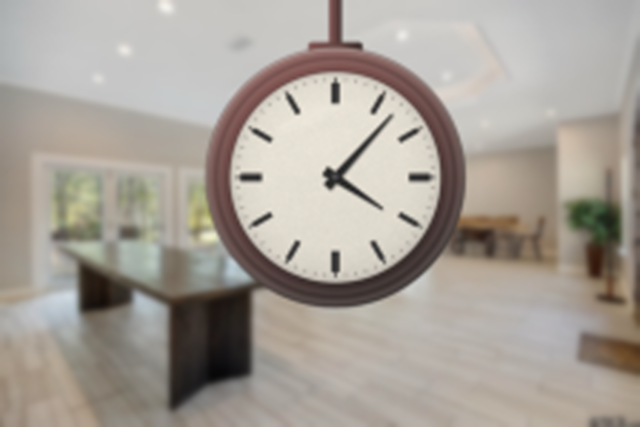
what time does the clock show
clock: 4:07
